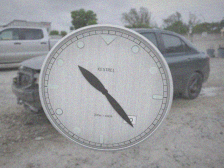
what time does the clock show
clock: 10:23
